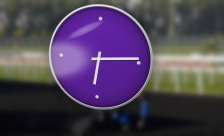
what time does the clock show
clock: 6:14
